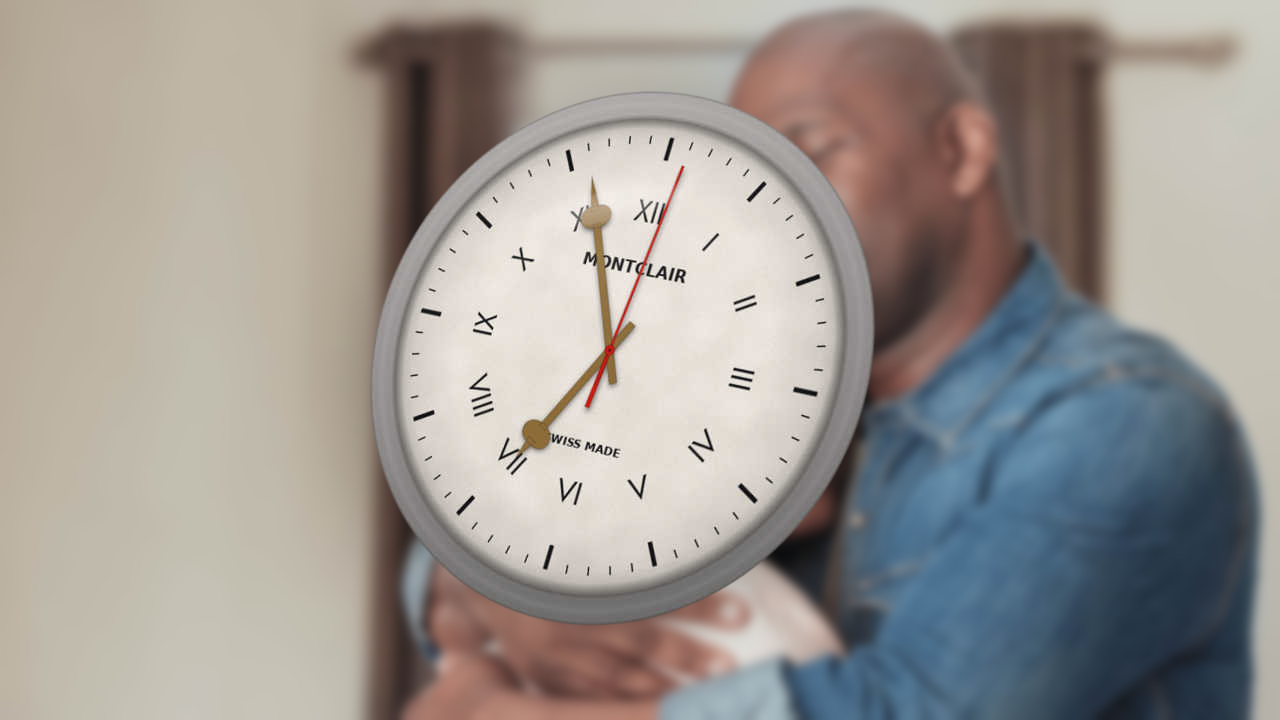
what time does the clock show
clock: 6:56:01
